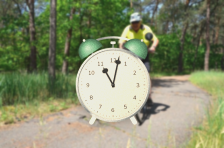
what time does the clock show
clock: 11:02
